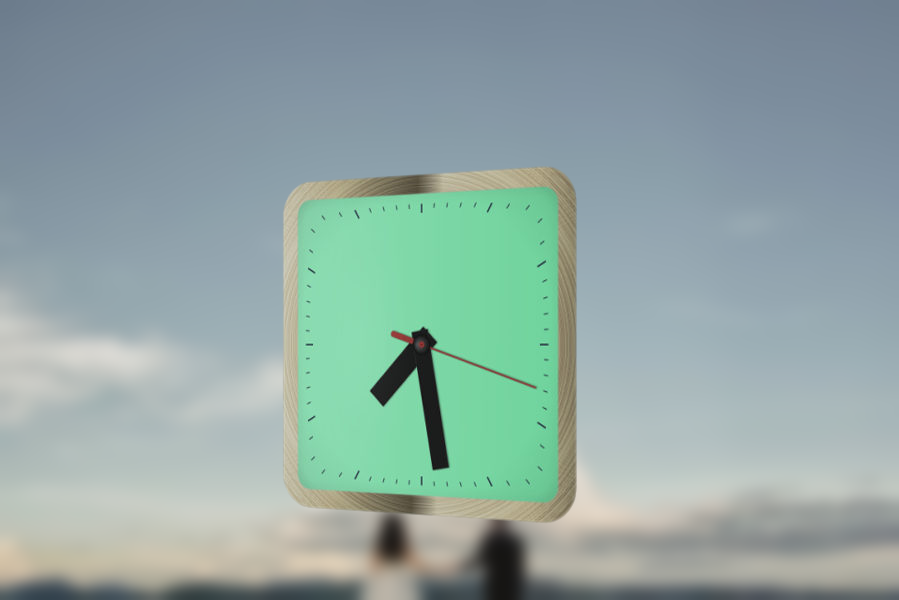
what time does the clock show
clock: 7:28:18
